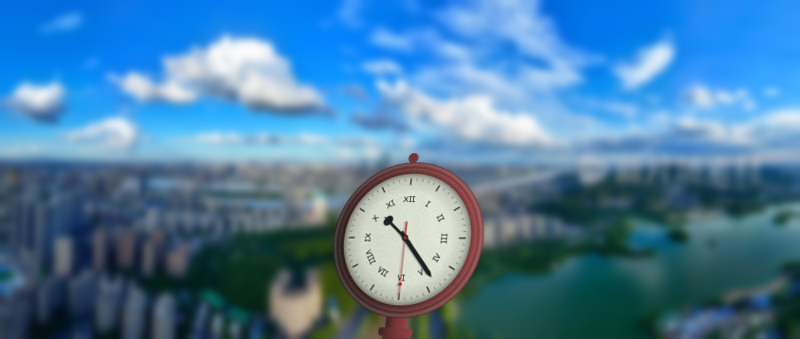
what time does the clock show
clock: 10:23:30
